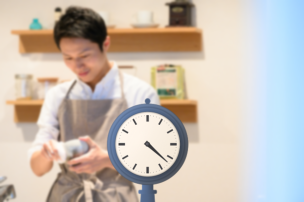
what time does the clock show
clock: 4:22
